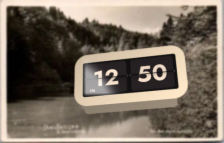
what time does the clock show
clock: 12:50
